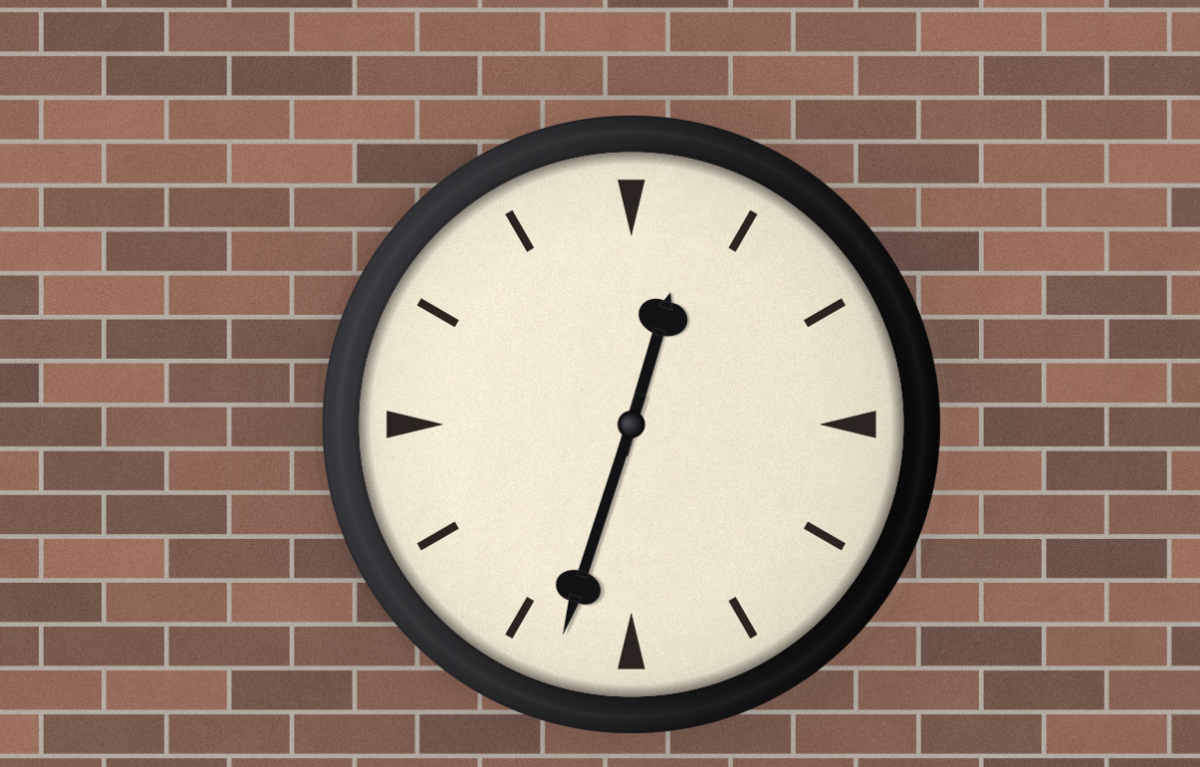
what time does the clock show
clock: 12:33
